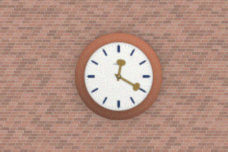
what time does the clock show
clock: 12:20
